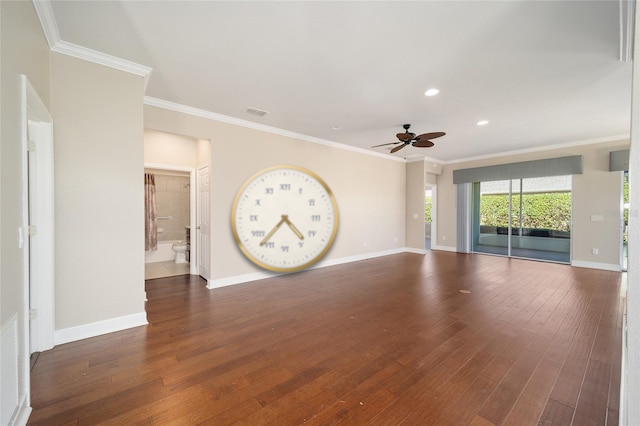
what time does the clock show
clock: 4:37
